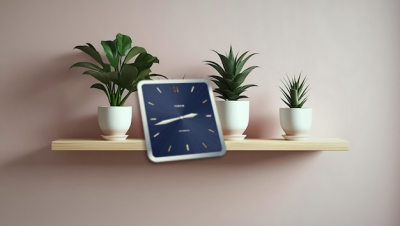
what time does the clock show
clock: 2:43
